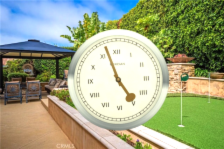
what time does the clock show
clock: 4:57
